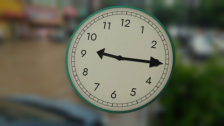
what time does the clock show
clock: 9:15
